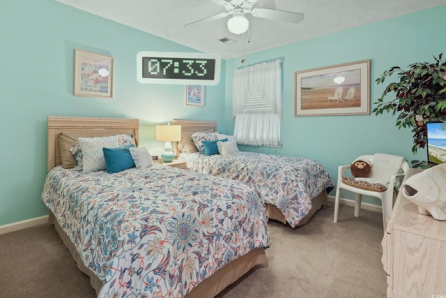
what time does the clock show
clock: 7:33
